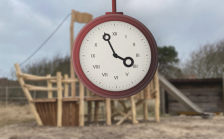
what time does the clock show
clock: 3:56
